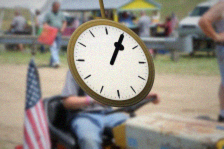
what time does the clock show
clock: 1:05
